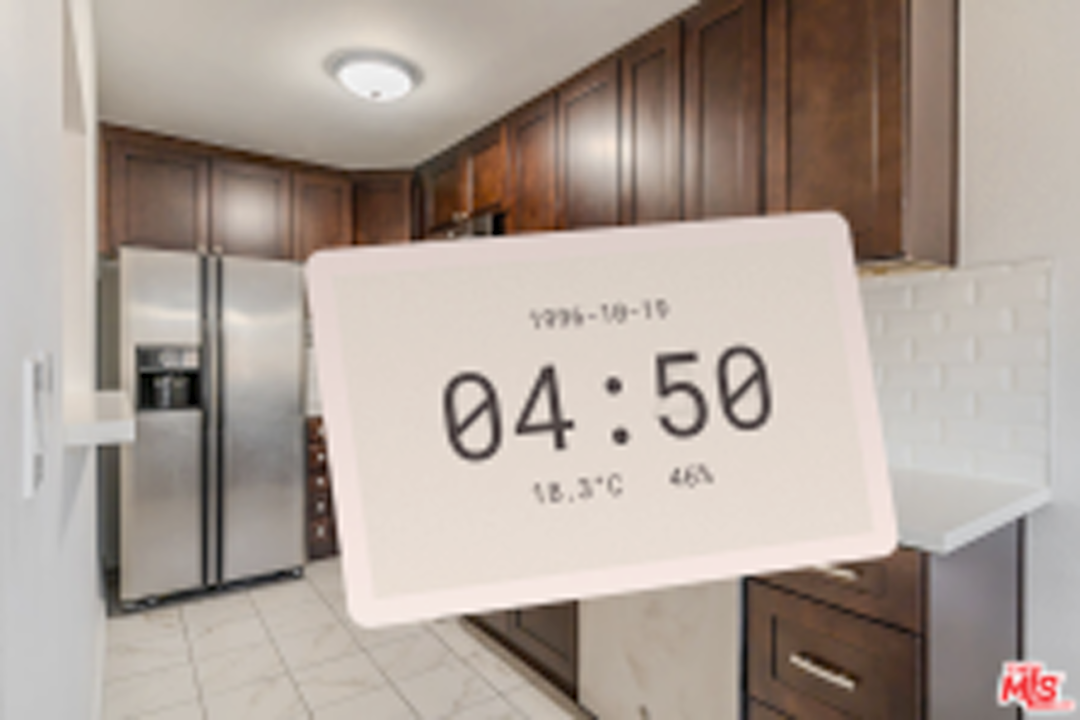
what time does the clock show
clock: 4:50
